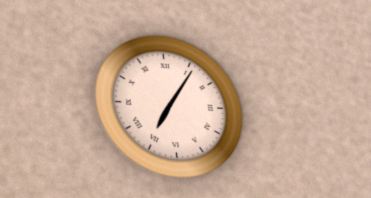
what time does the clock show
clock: 7:06
